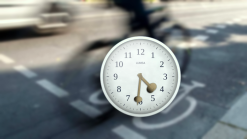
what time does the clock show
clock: 4:31
